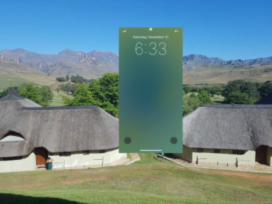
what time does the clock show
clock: 6:33
